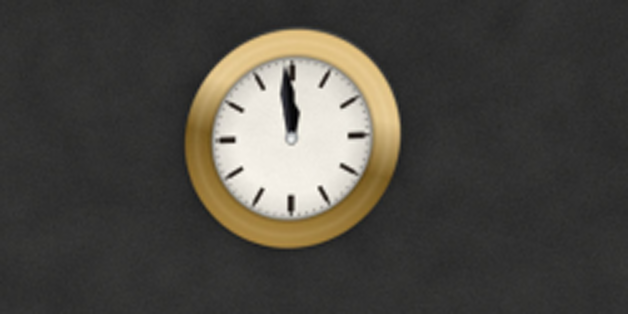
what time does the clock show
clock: 11:59
